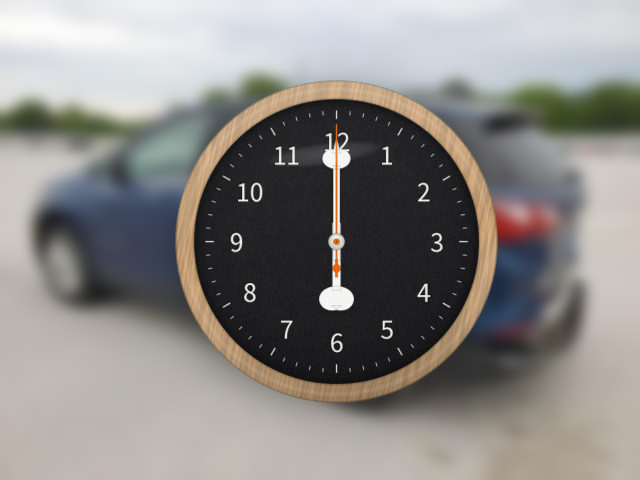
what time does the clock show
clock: 6:00:00
